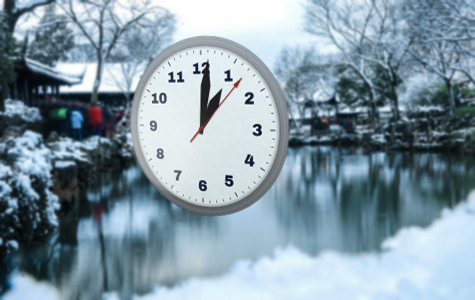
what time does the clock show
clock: 1:01:07
